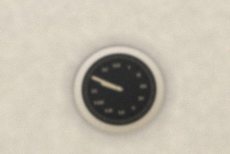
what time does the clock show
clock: 9:50
